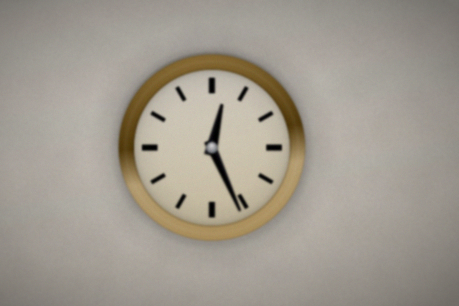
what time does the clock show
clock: 12:26
